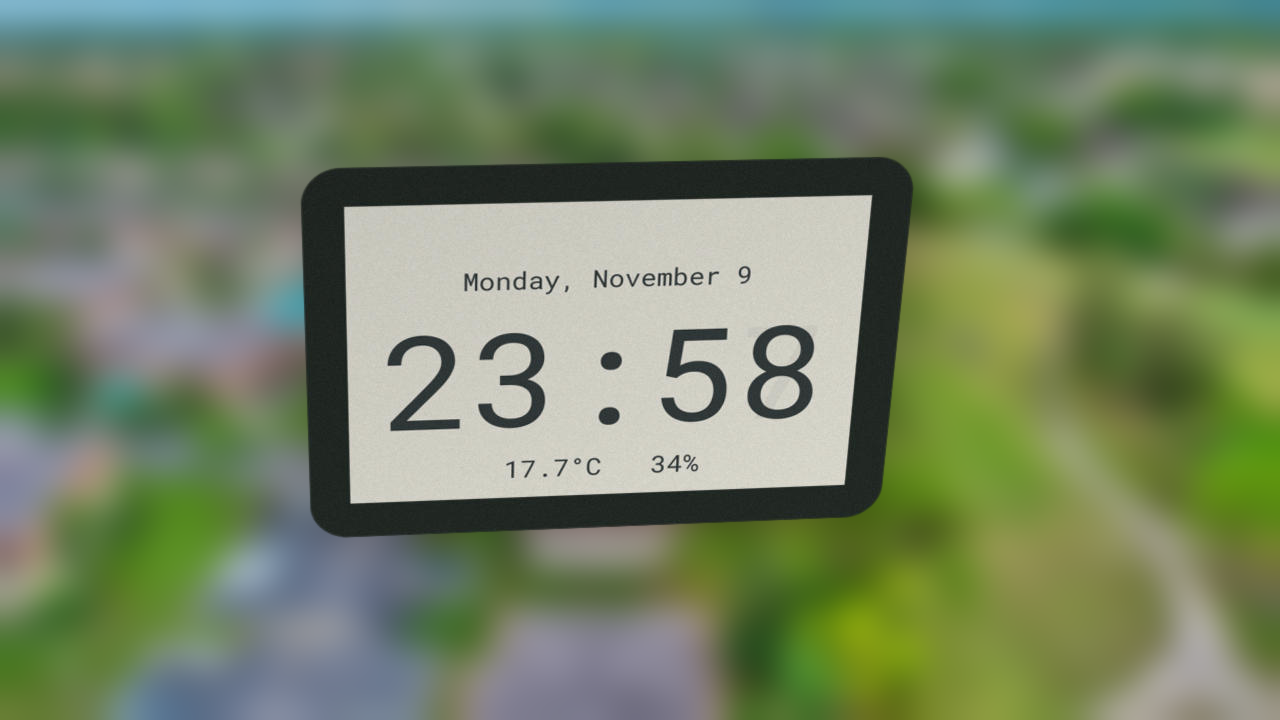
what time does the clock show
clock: 23:58
